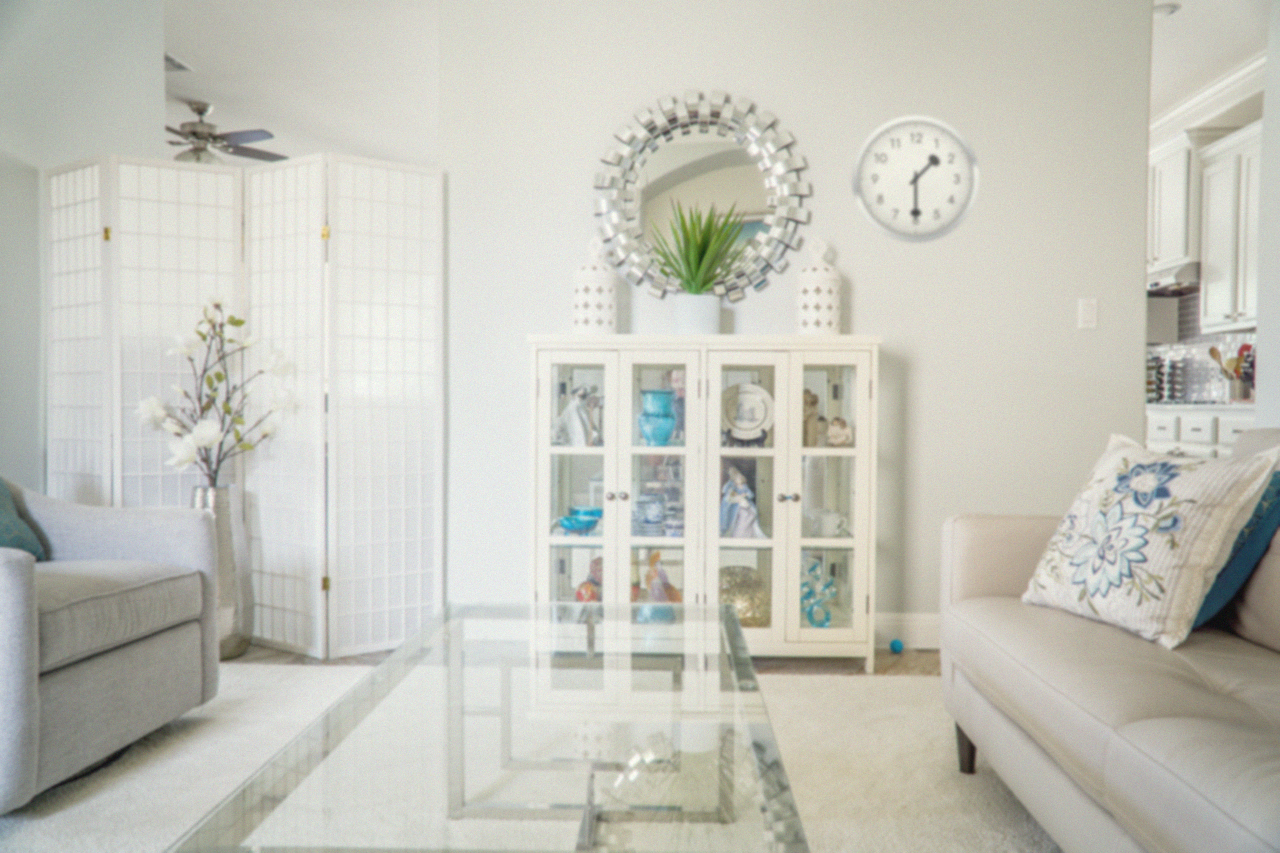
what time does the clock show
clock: 1:30
